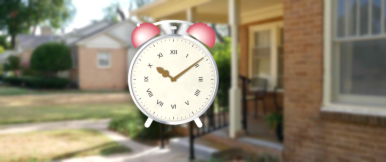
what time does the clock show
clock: 10:09
